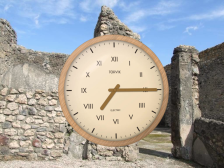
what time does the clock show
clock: 7:15
